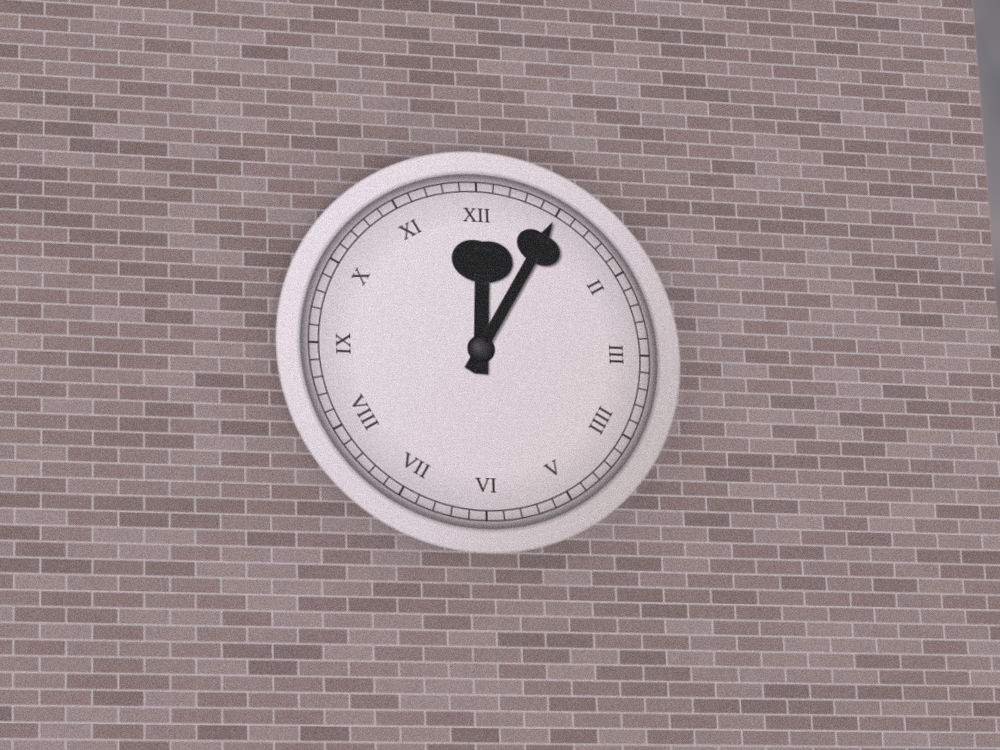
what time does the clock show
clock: 12:05
